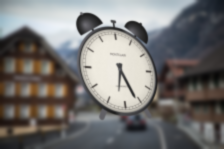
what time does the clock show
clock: 6:26
